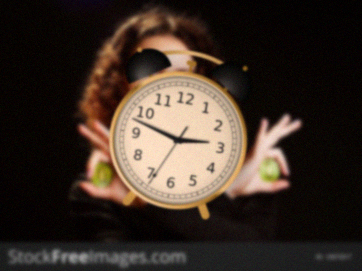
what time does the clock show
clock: 2:47:34
